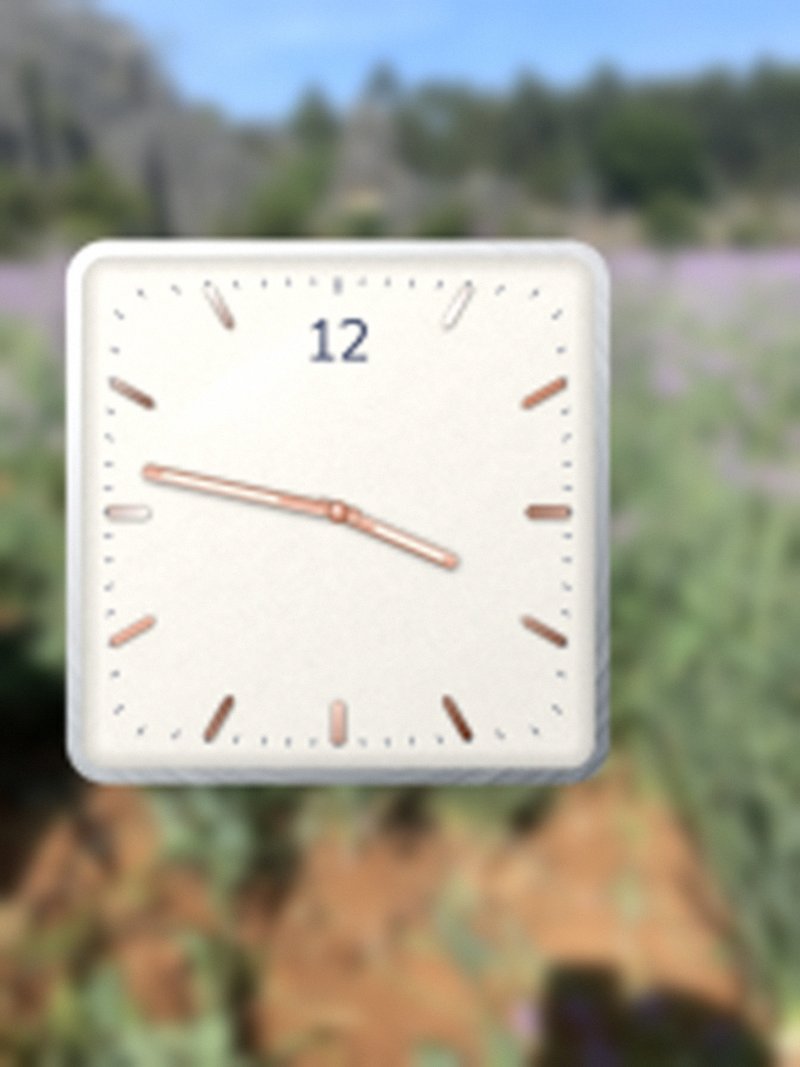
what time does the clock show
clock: 3:47
